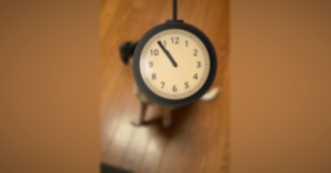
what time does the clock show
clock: 10:54
